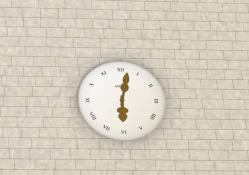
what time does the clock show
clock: 6:02
